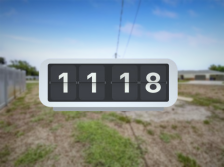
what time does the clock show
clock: 11:18
